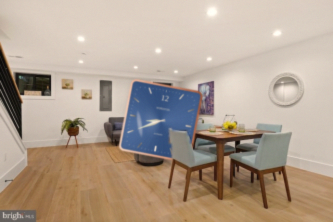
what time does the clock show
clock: 8:40
